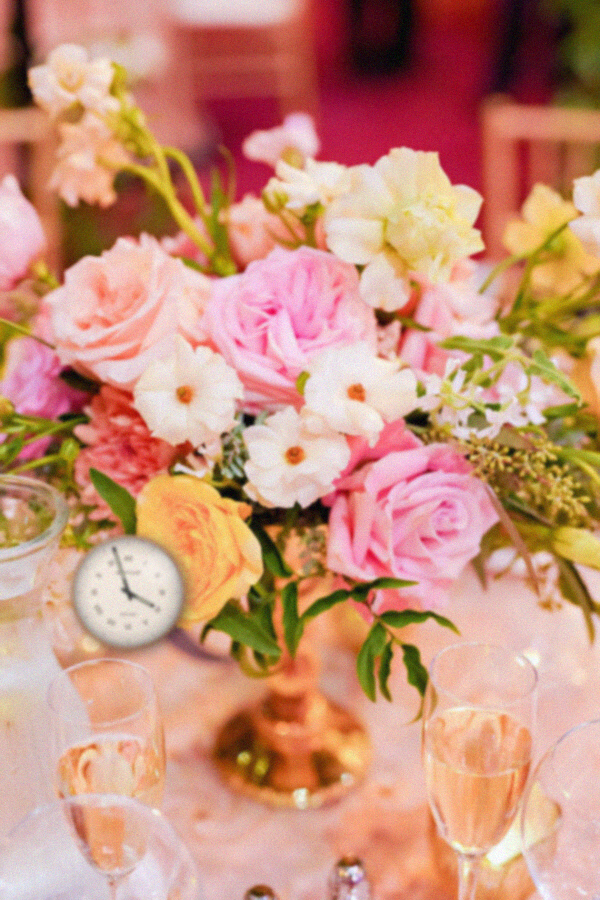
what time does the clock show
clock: 3:57
